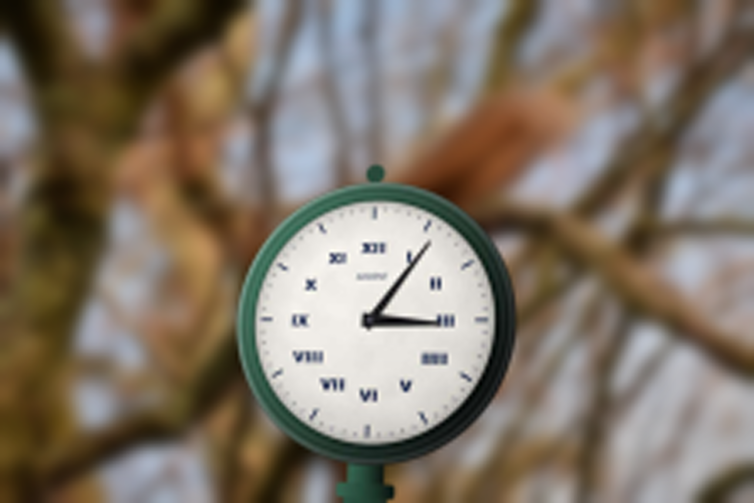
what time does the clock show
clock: 3:06
